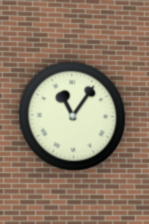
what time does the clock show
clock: 11:06
